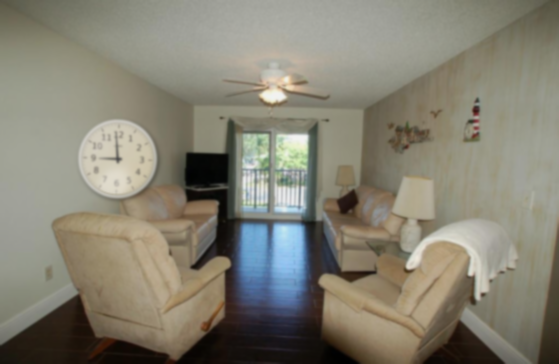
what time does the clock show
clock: 8:59
